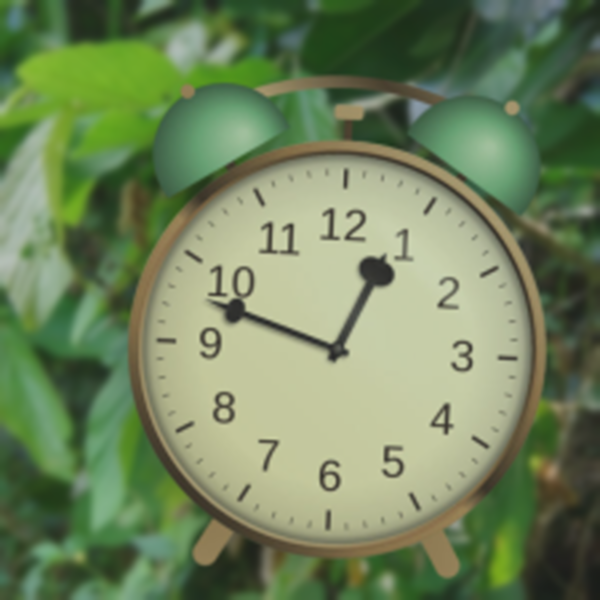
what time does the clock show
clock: 12:48
